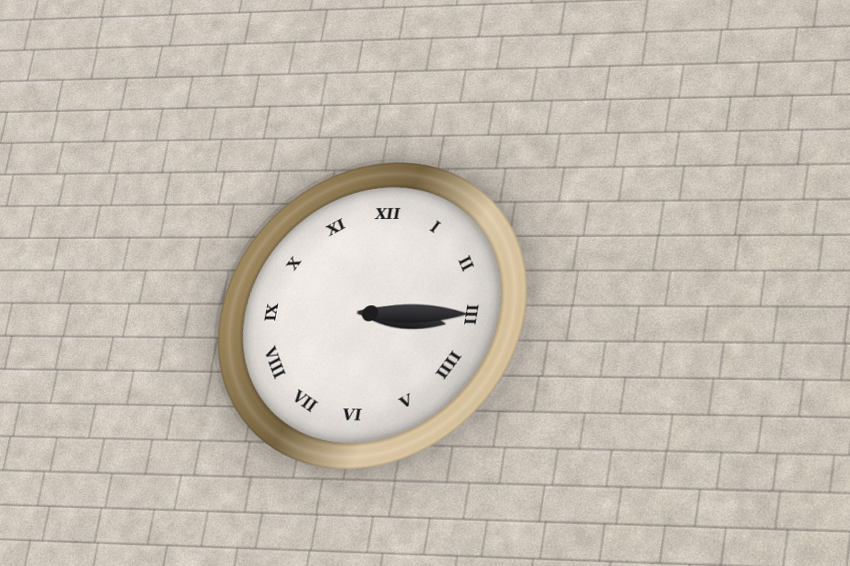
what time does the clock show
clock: 3:15
